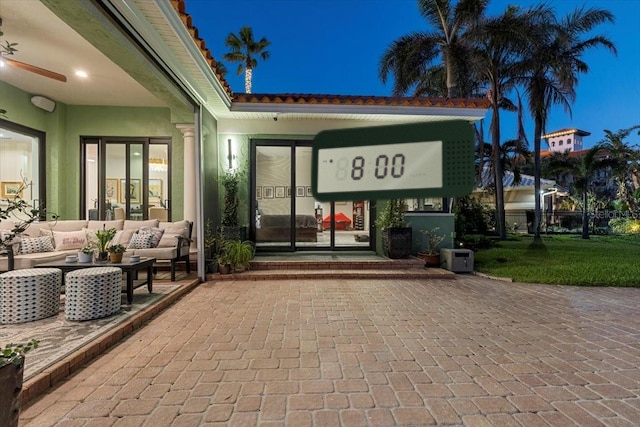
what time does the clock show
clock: 8:00
